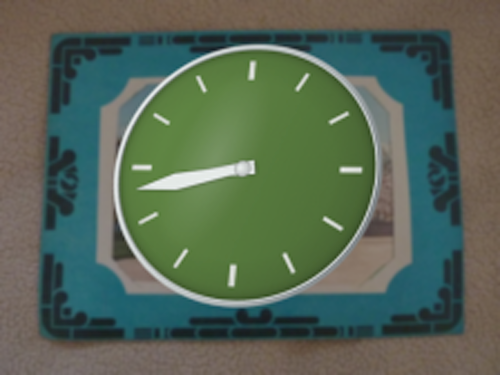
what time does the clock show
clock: 8:43
